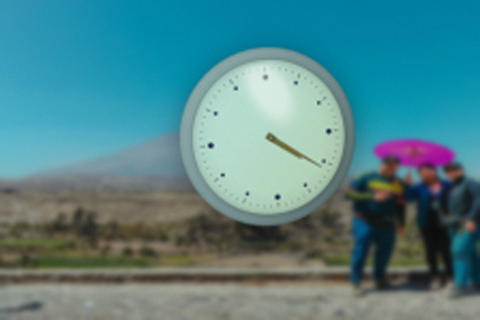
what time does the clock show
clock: 4:21
